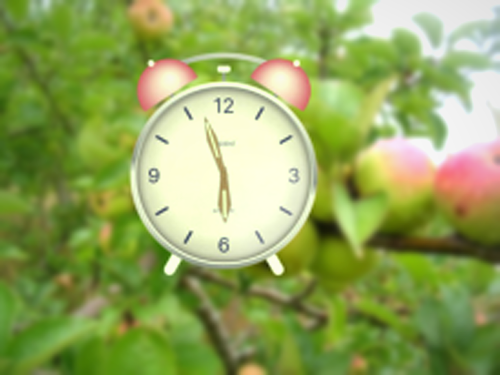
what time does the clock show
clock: 5:57
